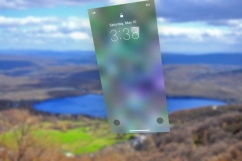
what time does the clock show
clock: 3:38
